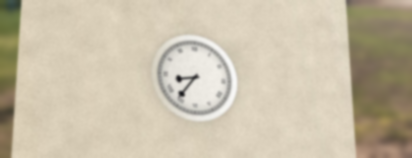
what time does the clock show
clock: 8:36
